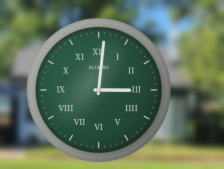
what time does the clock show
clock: 3:01
